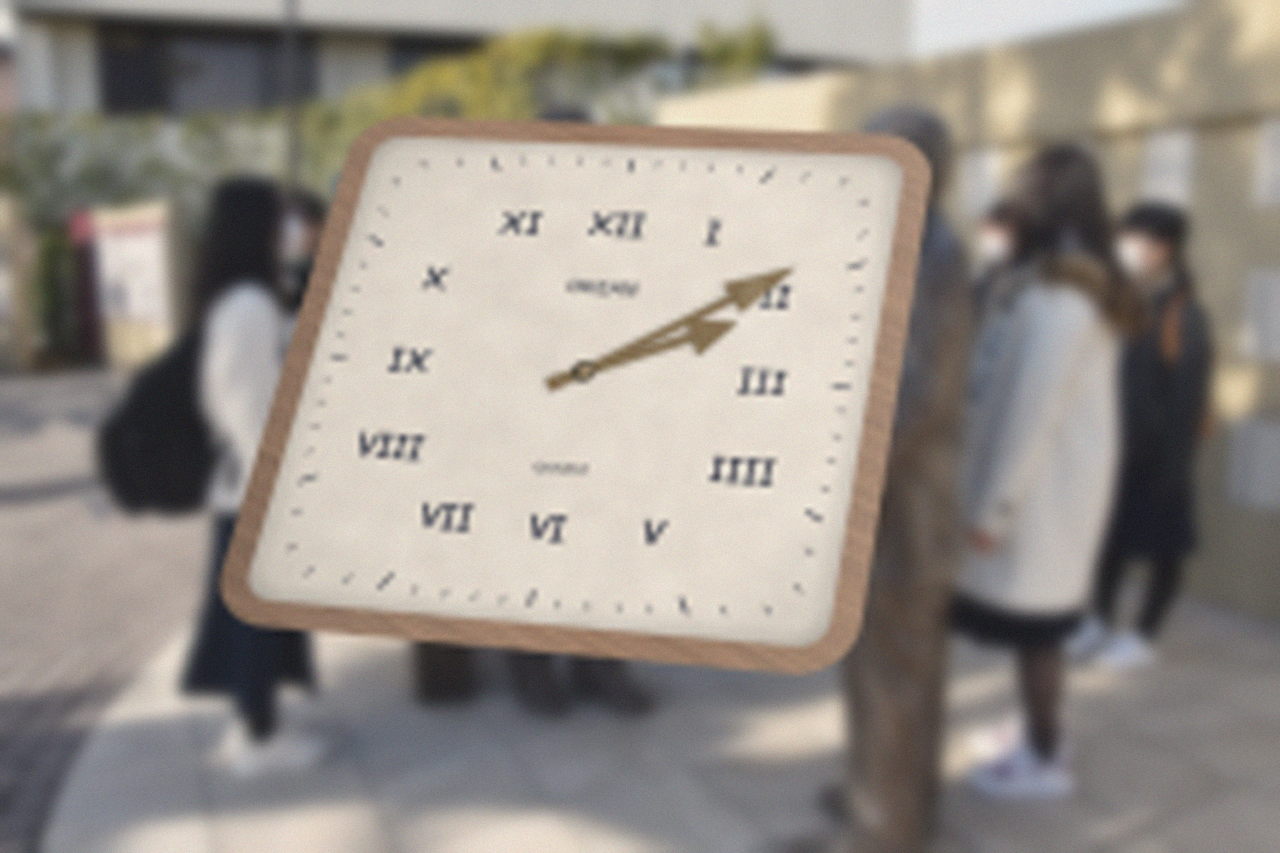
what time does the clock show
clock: 2:09
